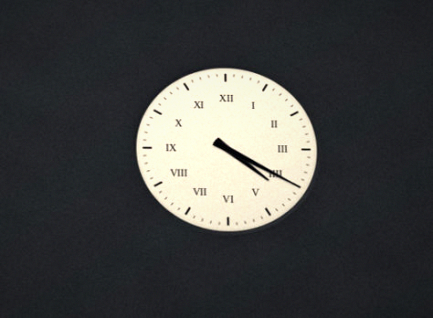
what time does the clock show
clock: 4:20
